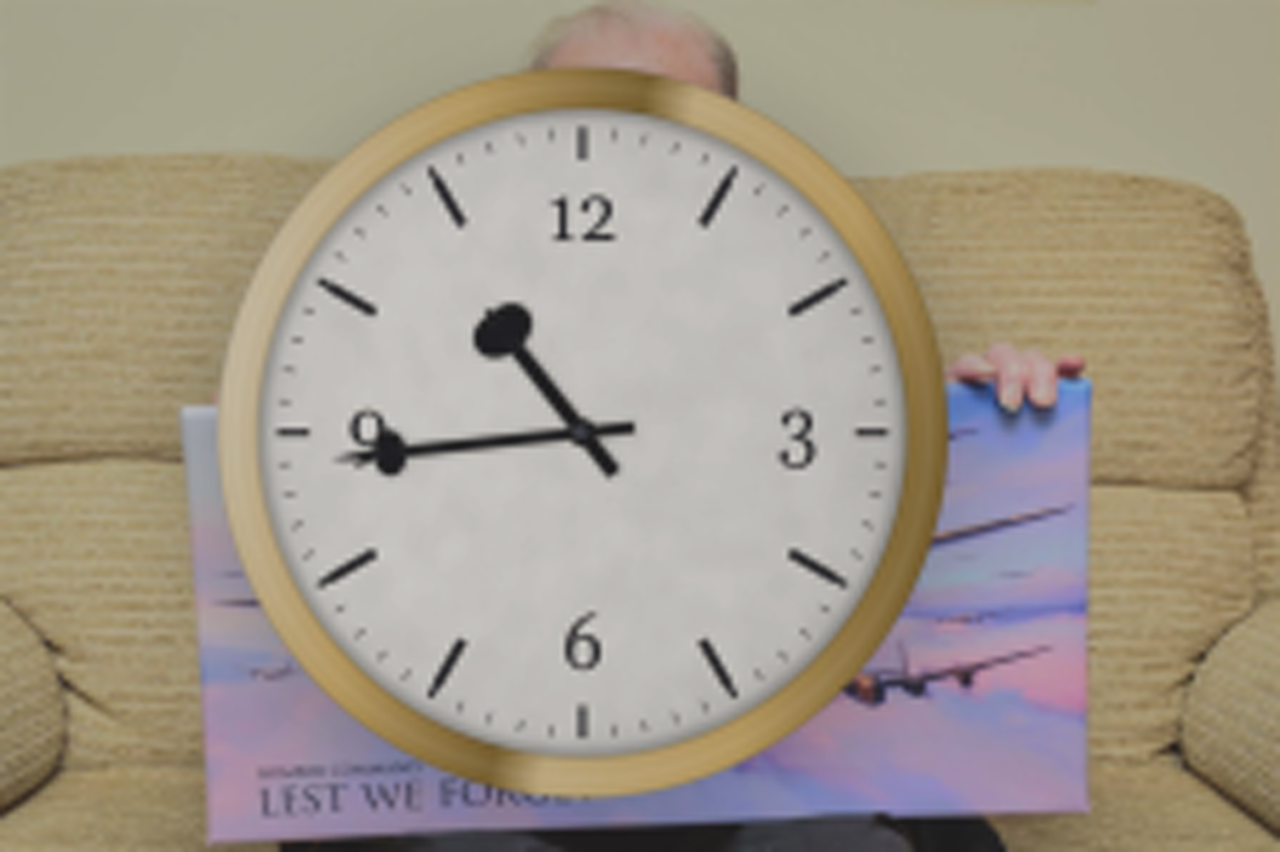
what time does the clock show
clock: 10:44
